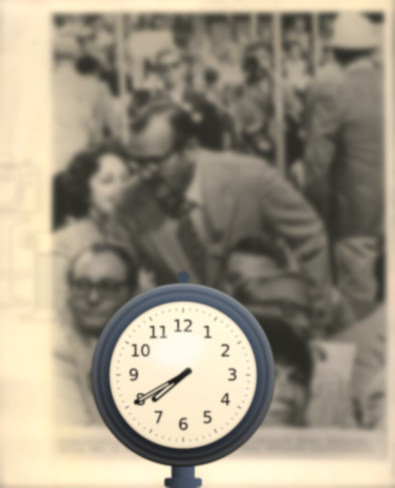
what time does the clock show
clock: 7:40
